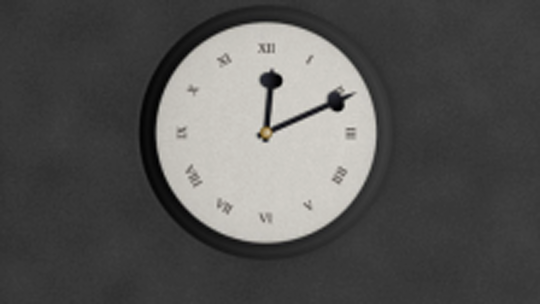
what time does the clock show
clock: 12:11
